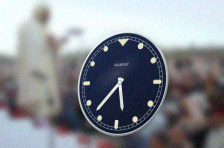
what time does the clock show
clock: 5:37
